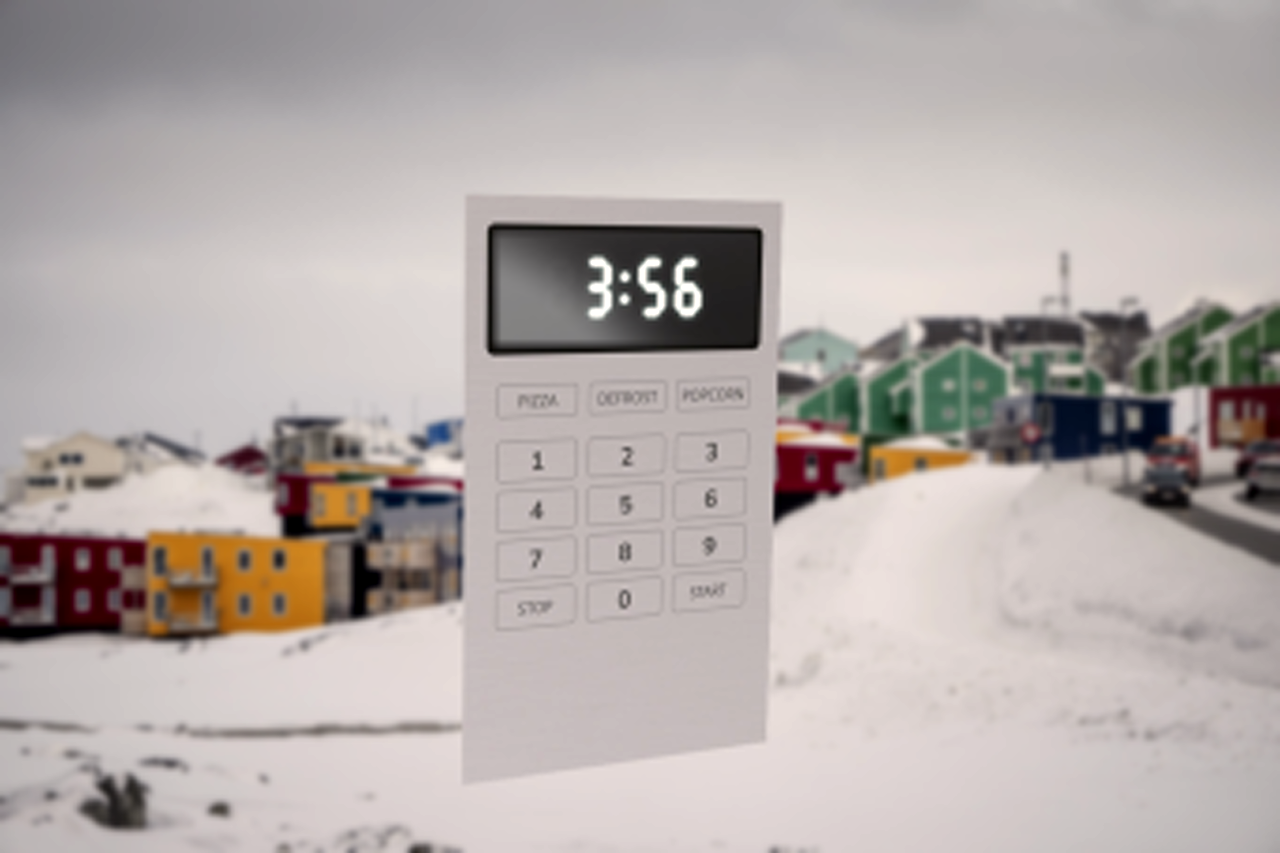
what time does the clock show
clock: 3:56
